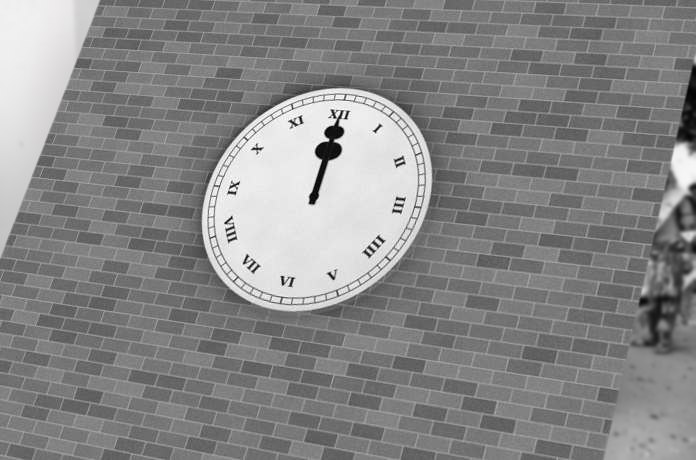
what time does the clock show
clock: 12:00
